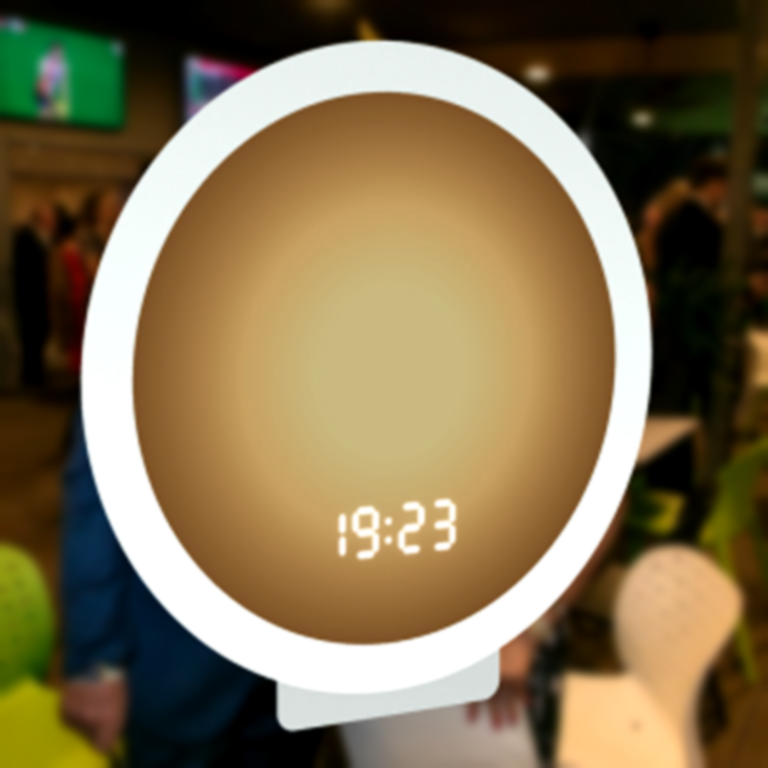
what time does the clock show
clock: 19:23
